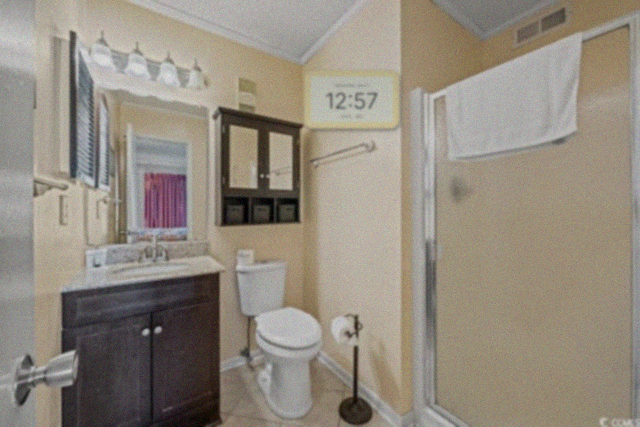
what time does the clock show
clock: 12:57
